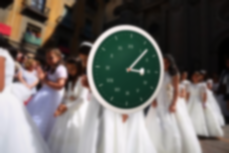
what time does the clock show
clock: 3:07
